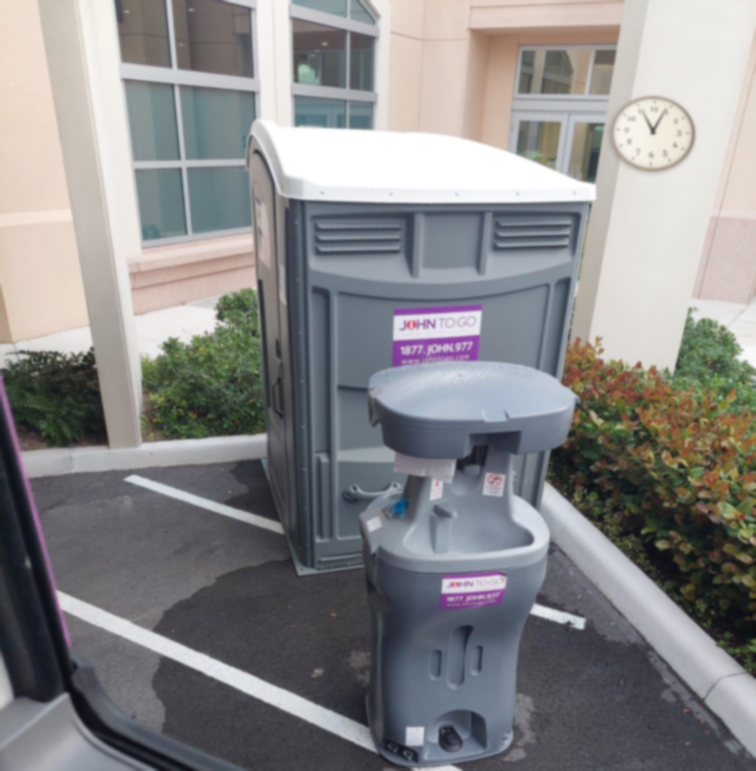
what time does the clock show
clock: 11:04
